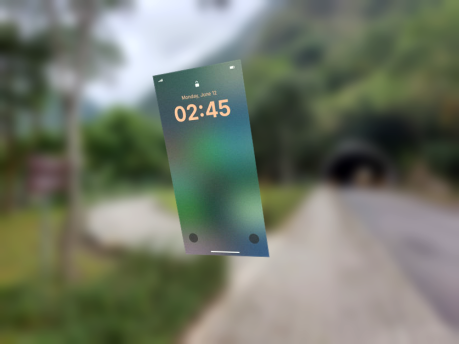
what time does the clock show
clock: 2:45
